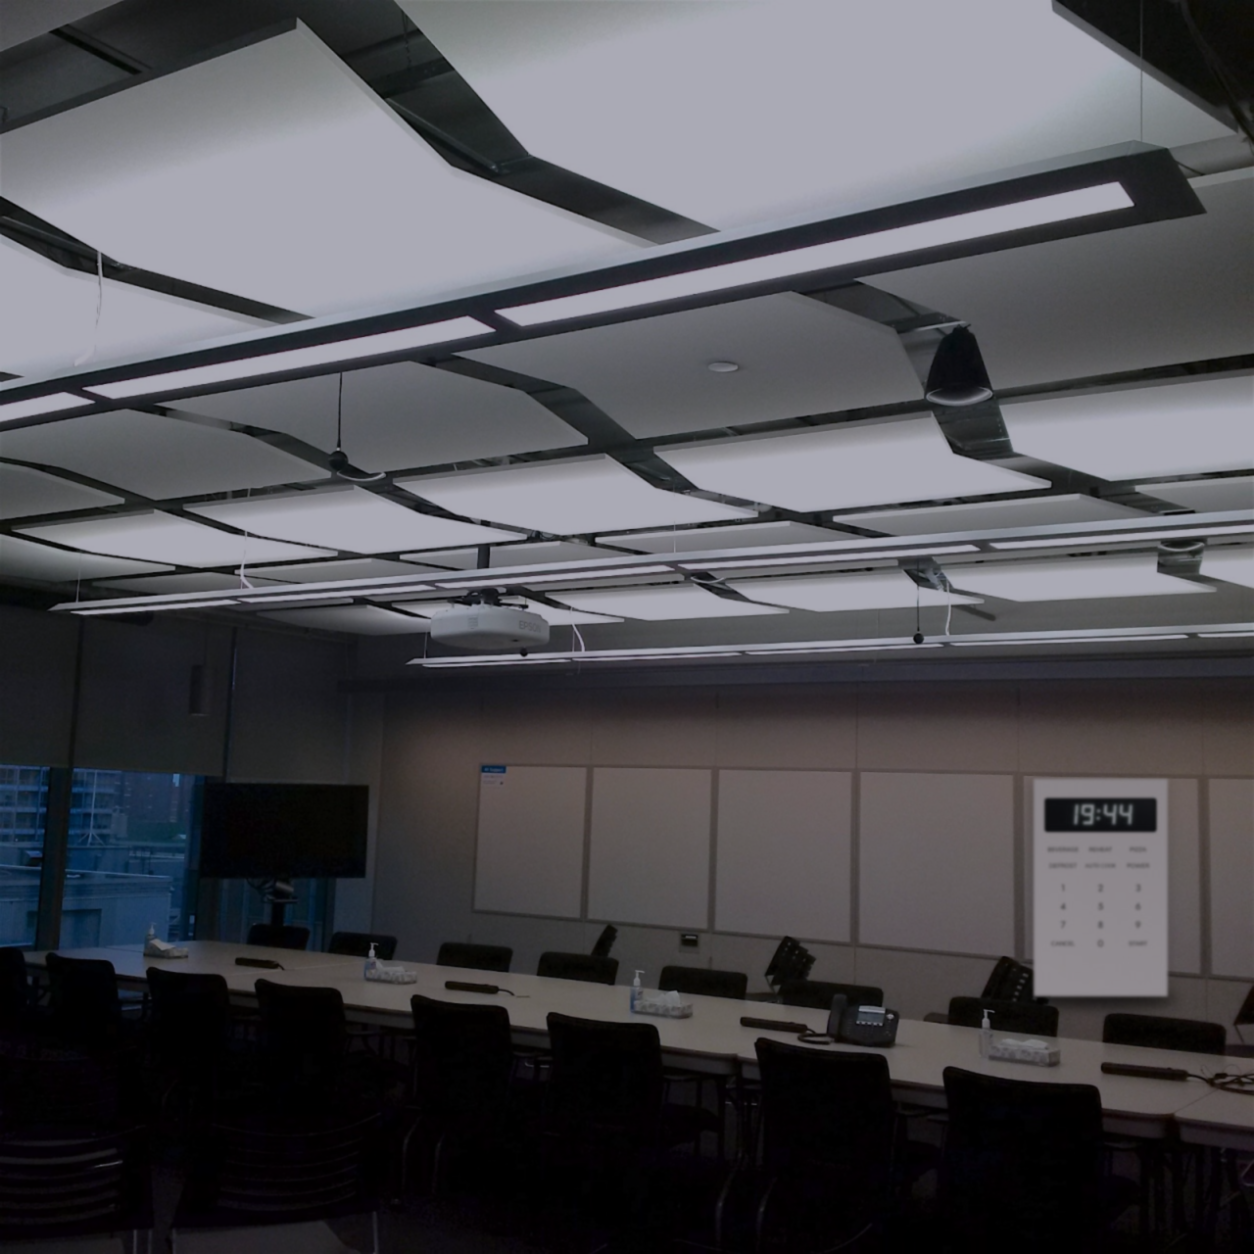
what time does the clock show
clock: 19:44
